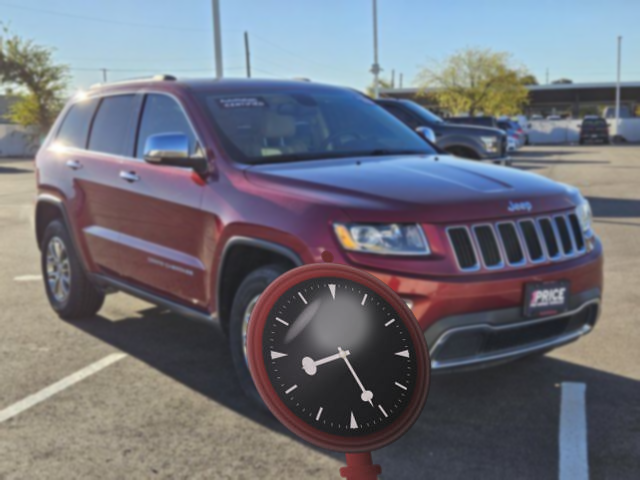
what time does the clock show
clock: 8:26
